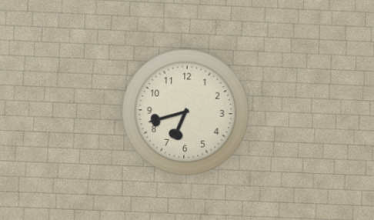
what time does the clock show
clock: 6:42
